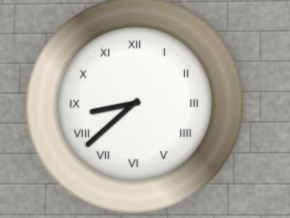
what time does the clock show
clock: 8:38
